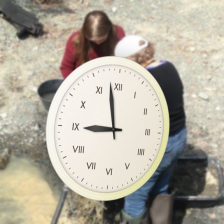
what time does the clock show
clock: 8:58
